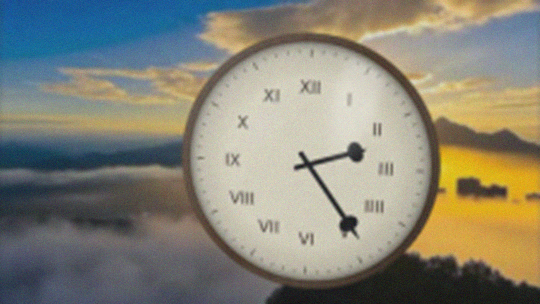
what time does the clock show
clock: 2:24
